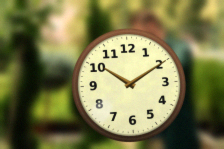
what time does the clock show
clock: 10:10
